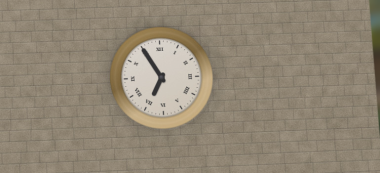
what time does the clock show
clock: 6:55
